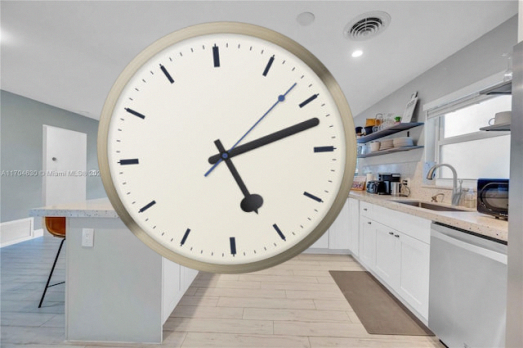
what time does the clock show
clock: 5:12:08
